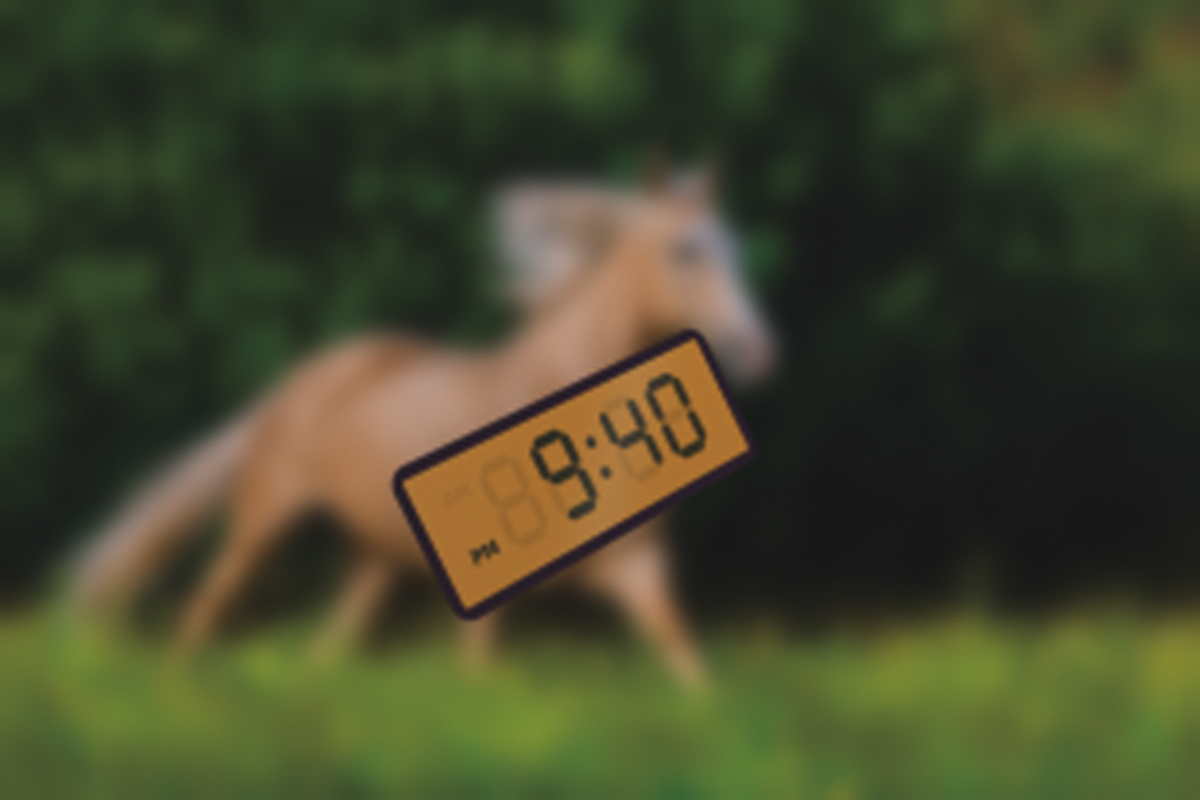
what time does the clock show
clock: 9:40
